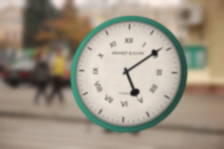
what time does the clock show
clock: 5:09
